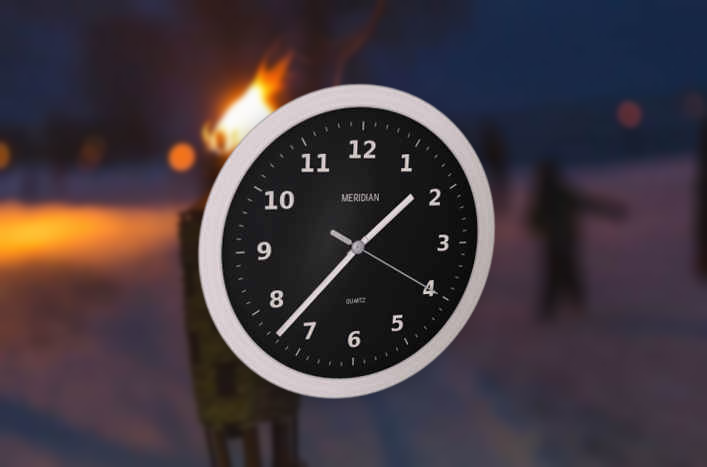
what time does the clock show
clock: 1:37:20
